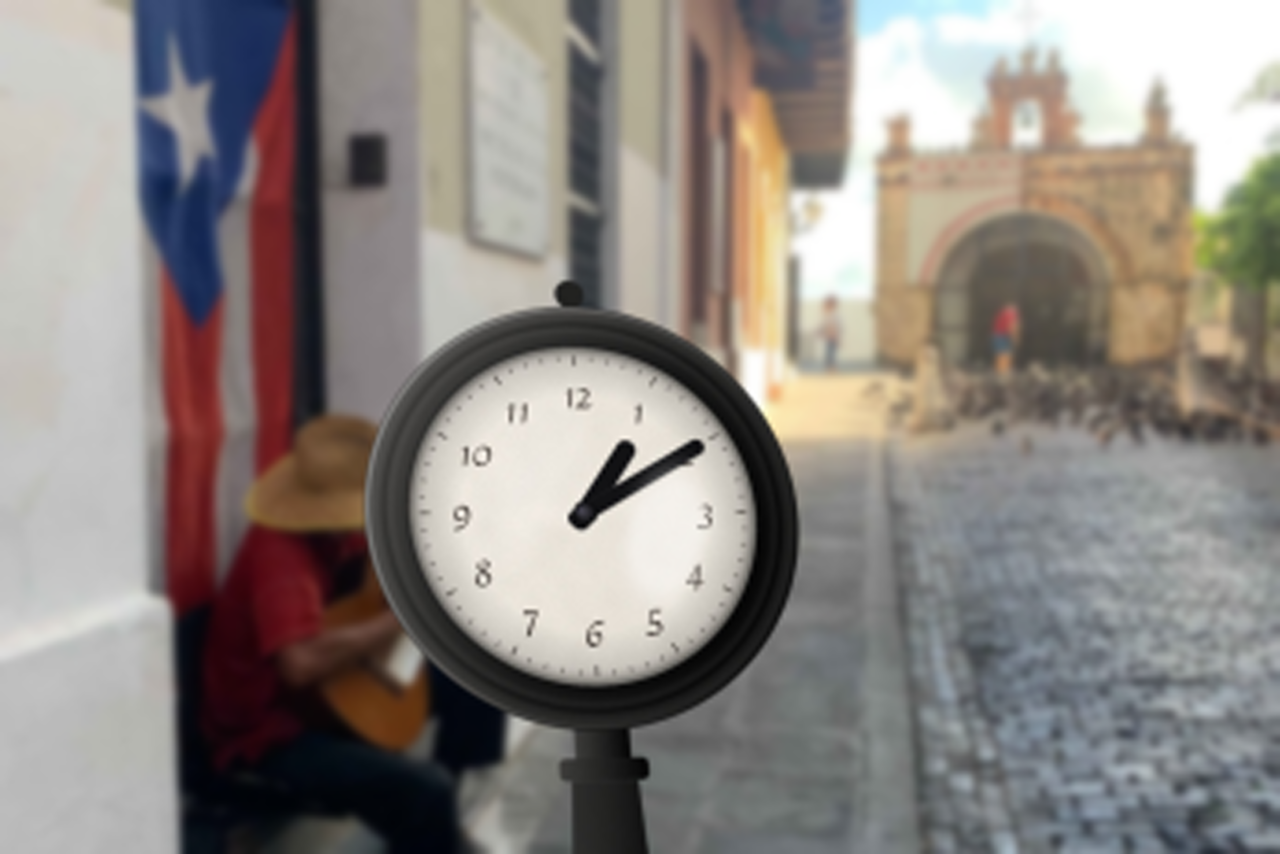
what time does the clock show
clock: 1:10
